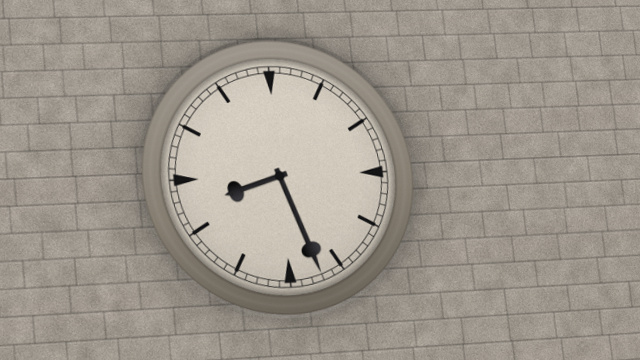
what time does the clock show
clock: 8:27
